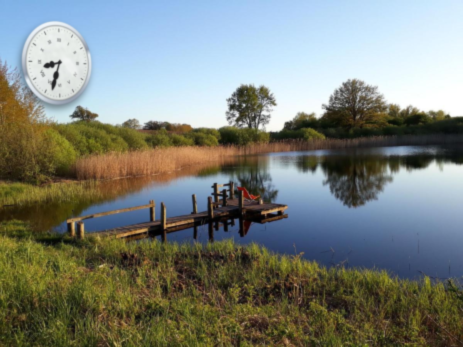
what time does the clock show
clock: 8:33
